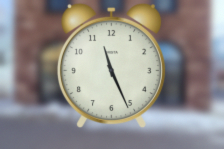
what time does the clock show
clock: 11:26
